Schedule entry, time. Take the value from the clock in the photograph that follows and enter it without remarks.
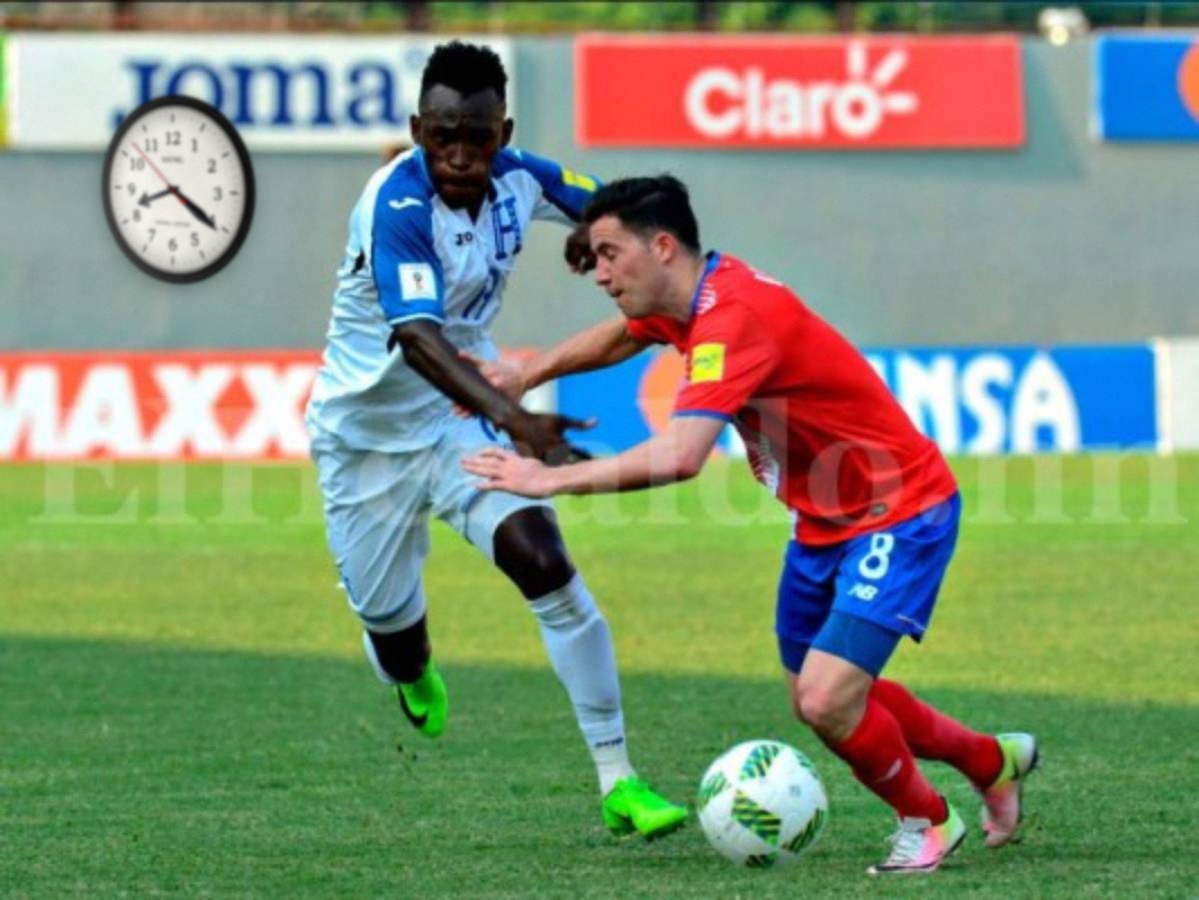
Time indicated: 8:20:52
